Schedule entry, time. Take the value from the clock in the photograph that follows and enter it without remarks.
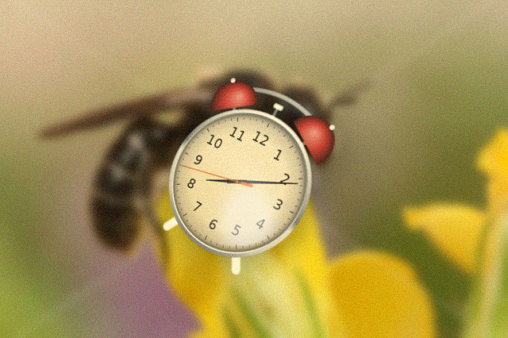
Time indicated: 8:10:43
